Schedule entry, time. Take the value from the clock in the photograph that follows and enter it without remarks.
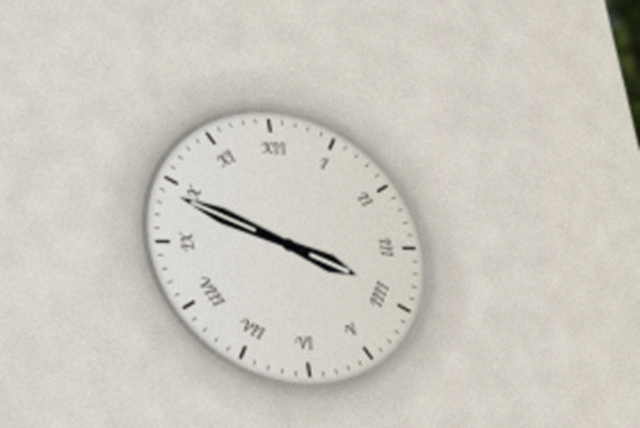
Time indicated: 3:49
